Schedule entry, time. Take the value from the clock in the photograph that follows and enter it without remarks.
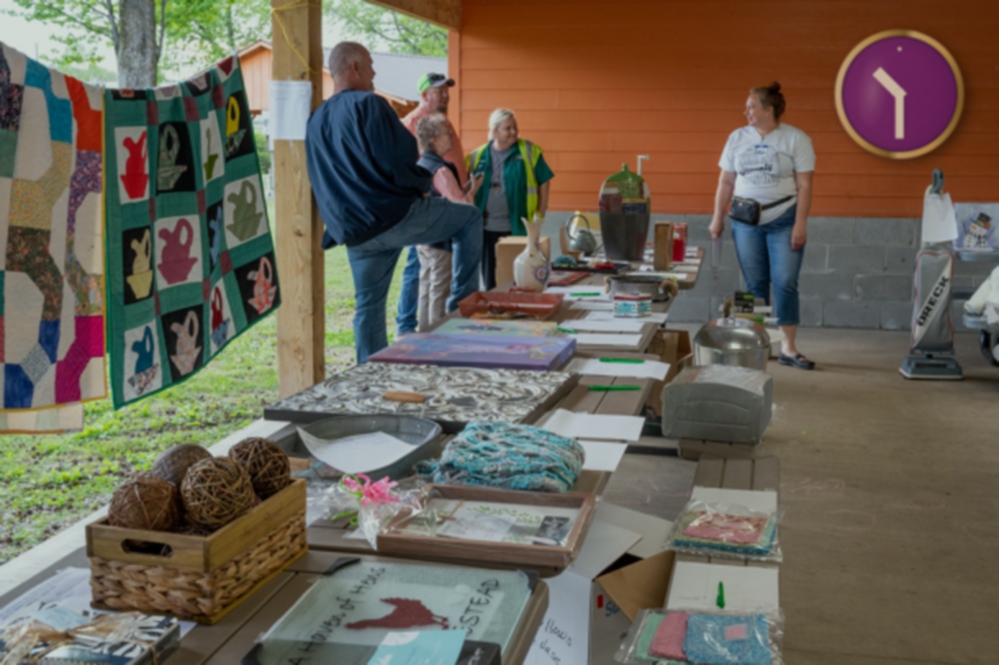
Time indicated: 10:30
